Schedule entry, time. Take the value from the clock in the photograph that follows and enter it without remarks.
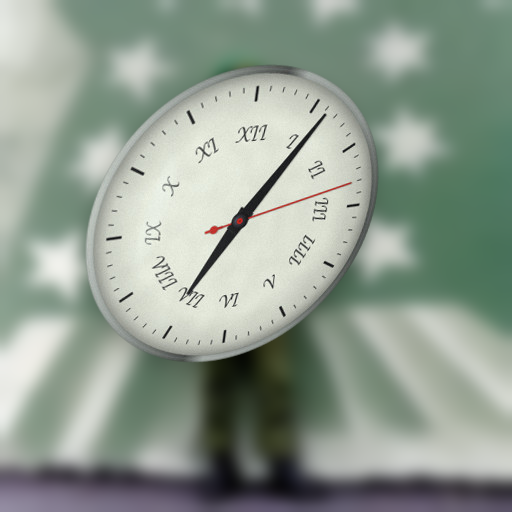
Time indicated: 7:06:13
